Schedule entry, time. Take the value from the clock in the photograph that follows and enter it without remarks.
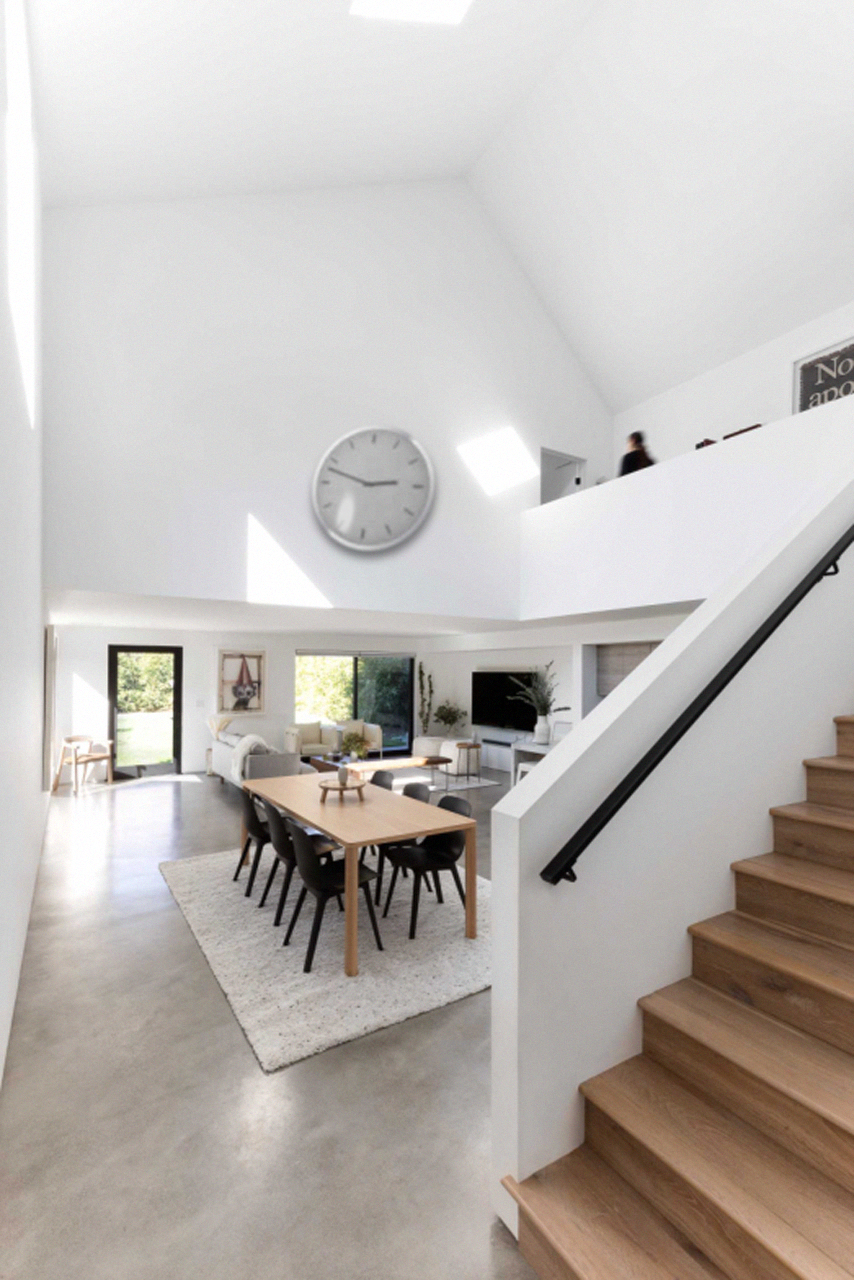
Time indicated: 2:48
